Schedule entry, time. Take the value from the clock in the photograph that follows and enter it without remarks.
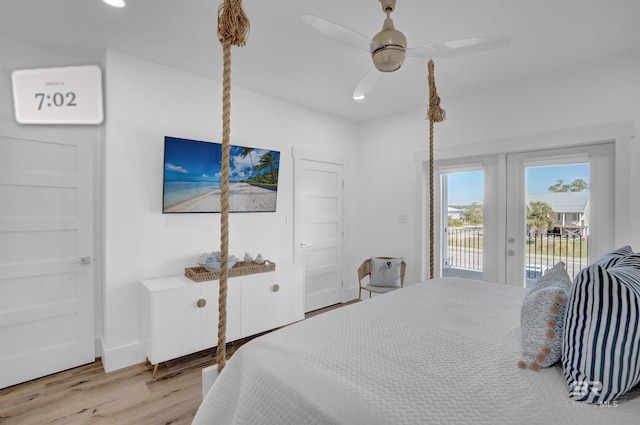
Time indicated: 7:02
